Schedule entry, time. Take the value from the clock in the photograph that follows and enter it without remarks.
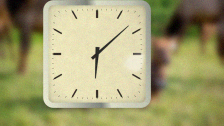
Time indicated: 6:08
